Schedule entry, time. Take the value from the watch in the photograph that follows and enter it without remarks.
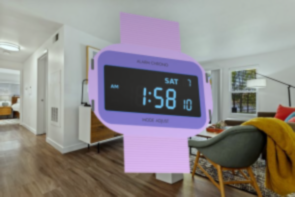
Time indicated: 1:58:10
